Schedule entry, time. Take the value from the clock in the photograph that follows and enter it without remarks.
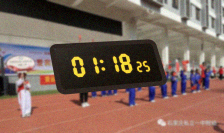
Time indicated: 1:18:25
